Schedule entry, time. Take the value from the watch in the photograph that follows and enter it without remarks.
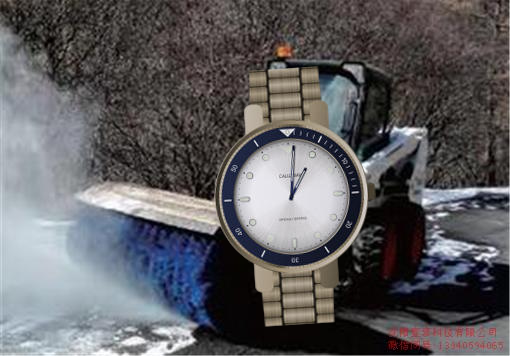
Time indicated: 1:01
